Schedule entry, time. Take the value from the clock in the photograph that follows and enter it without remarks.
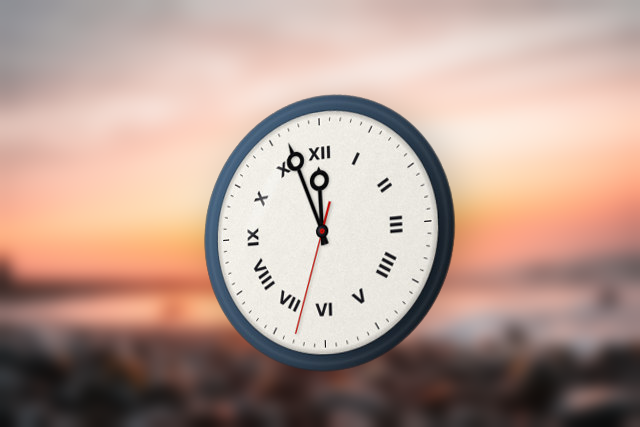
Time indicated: 11:56:33
